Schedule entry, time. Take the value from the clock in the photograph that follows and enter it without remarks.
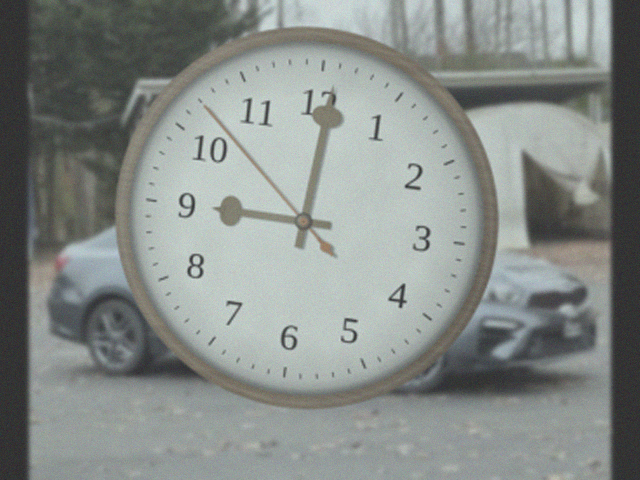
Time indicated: 9:00:52
